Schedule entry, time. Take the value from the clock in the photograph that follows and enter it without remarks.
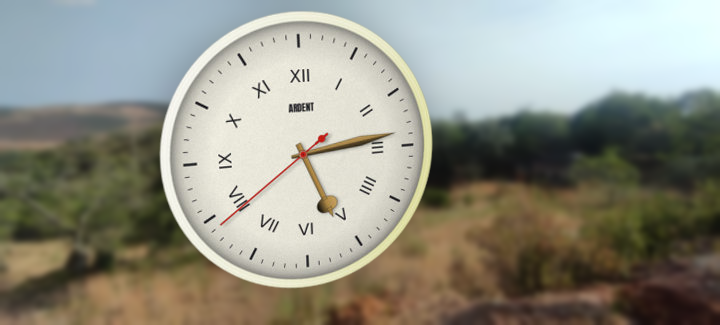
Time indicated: 5:13:39
